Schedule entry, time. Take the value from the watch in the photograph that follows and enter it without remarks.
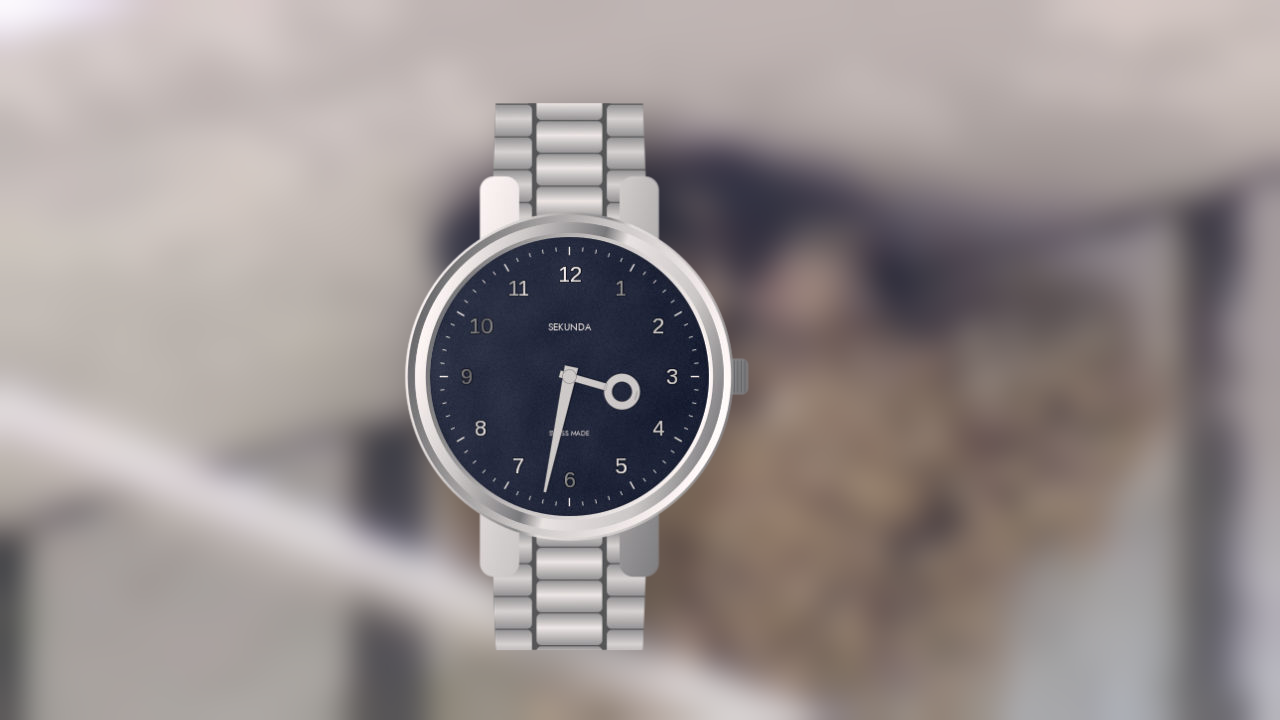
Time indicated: 3:32
